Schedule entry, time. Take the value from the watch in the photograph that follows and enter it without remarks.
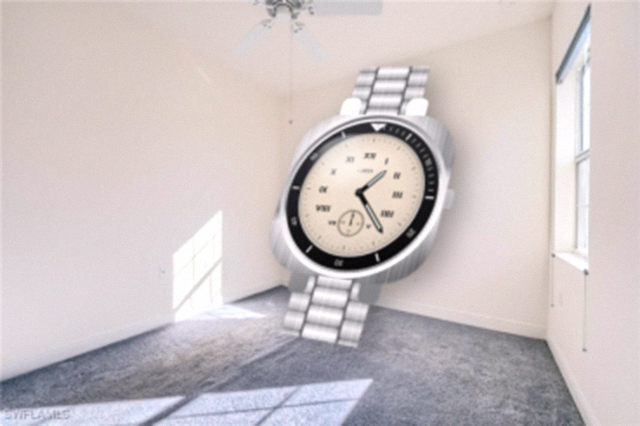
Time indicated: 1:23
